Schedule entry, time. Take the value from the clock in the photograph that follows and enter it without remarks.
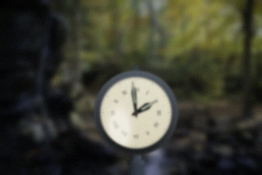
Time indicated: 1:59
